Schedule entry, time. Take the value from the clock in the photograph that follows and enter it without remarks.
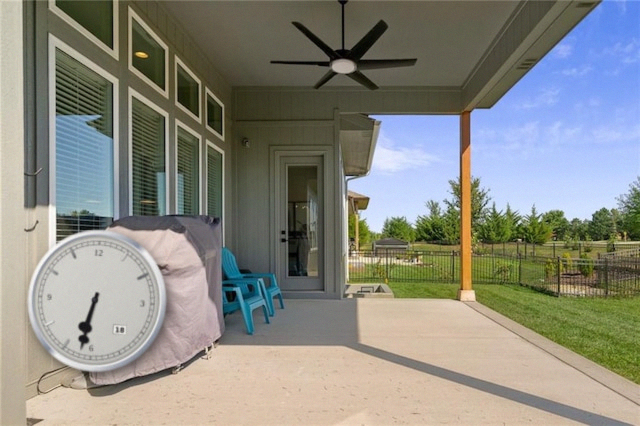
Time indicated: 6:32
